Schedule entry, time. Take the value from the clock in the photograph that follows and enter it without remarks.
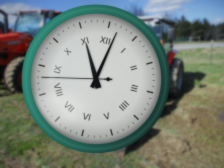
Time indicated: 11:01:43
